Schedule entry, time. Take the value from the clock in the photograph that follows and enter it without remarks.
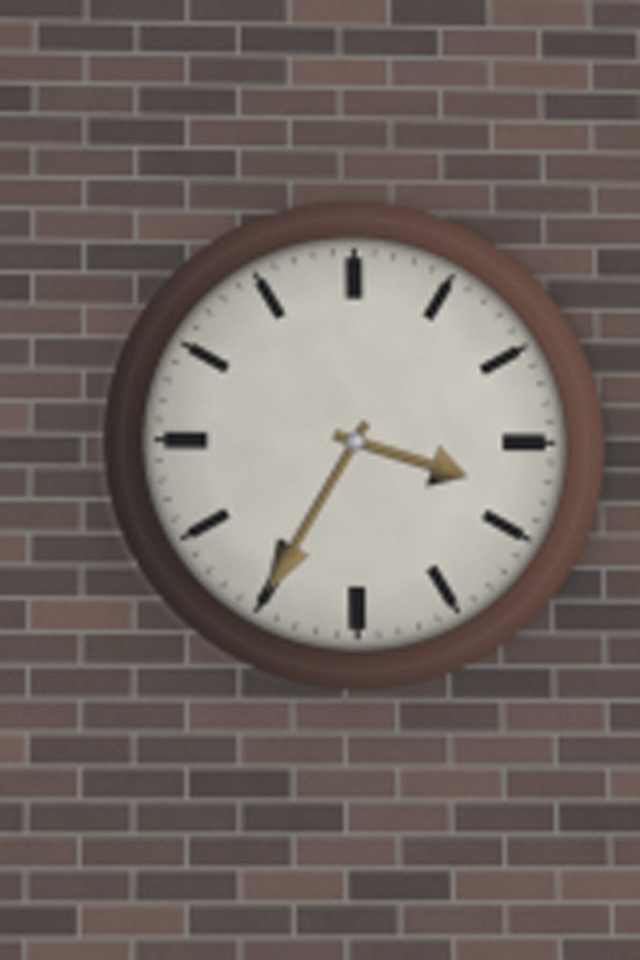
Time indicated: 3:35
